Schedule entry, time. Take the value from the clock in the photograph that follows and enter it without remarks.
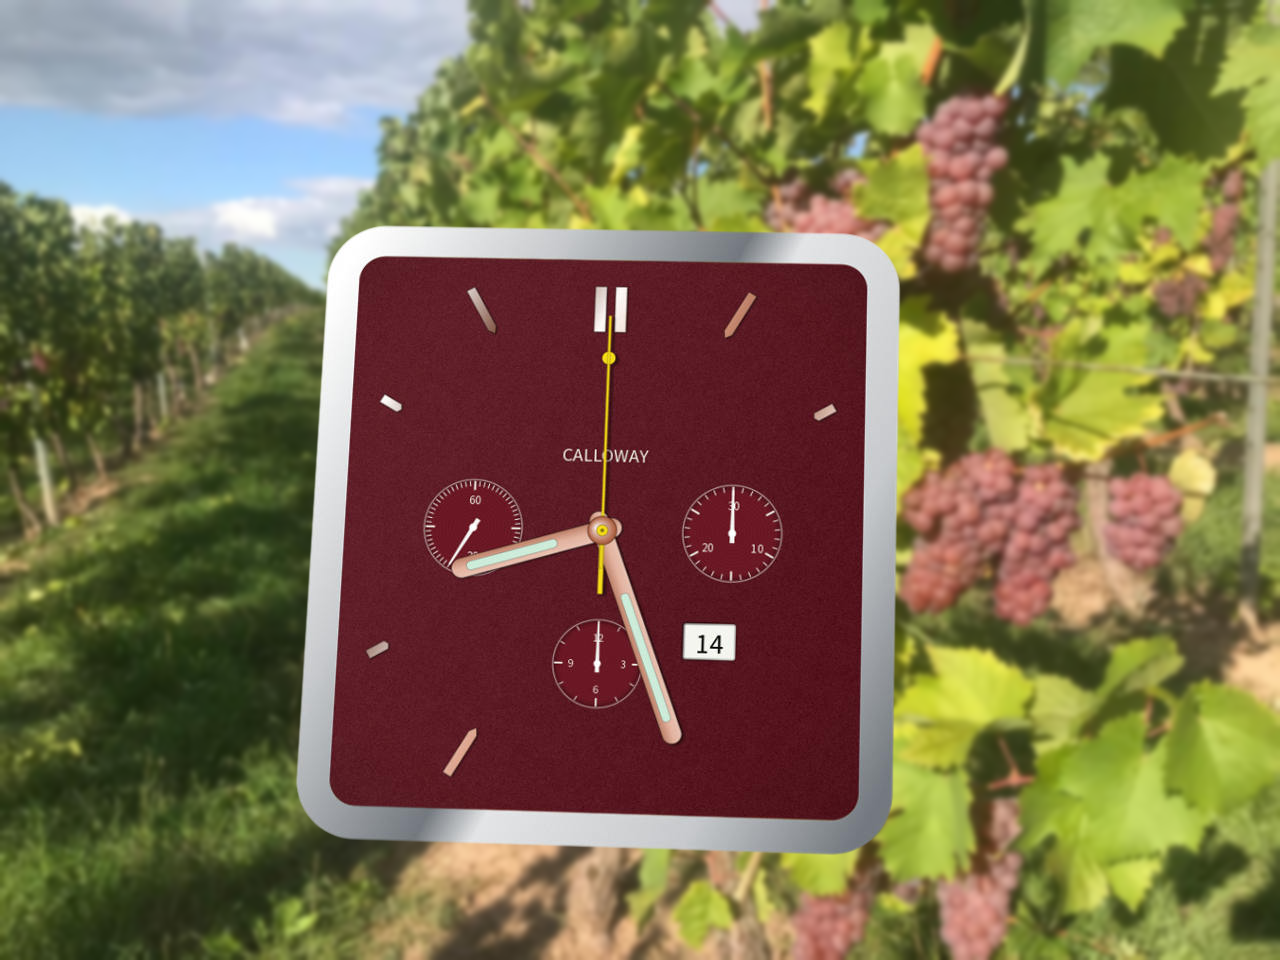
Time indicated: 8:26:35
